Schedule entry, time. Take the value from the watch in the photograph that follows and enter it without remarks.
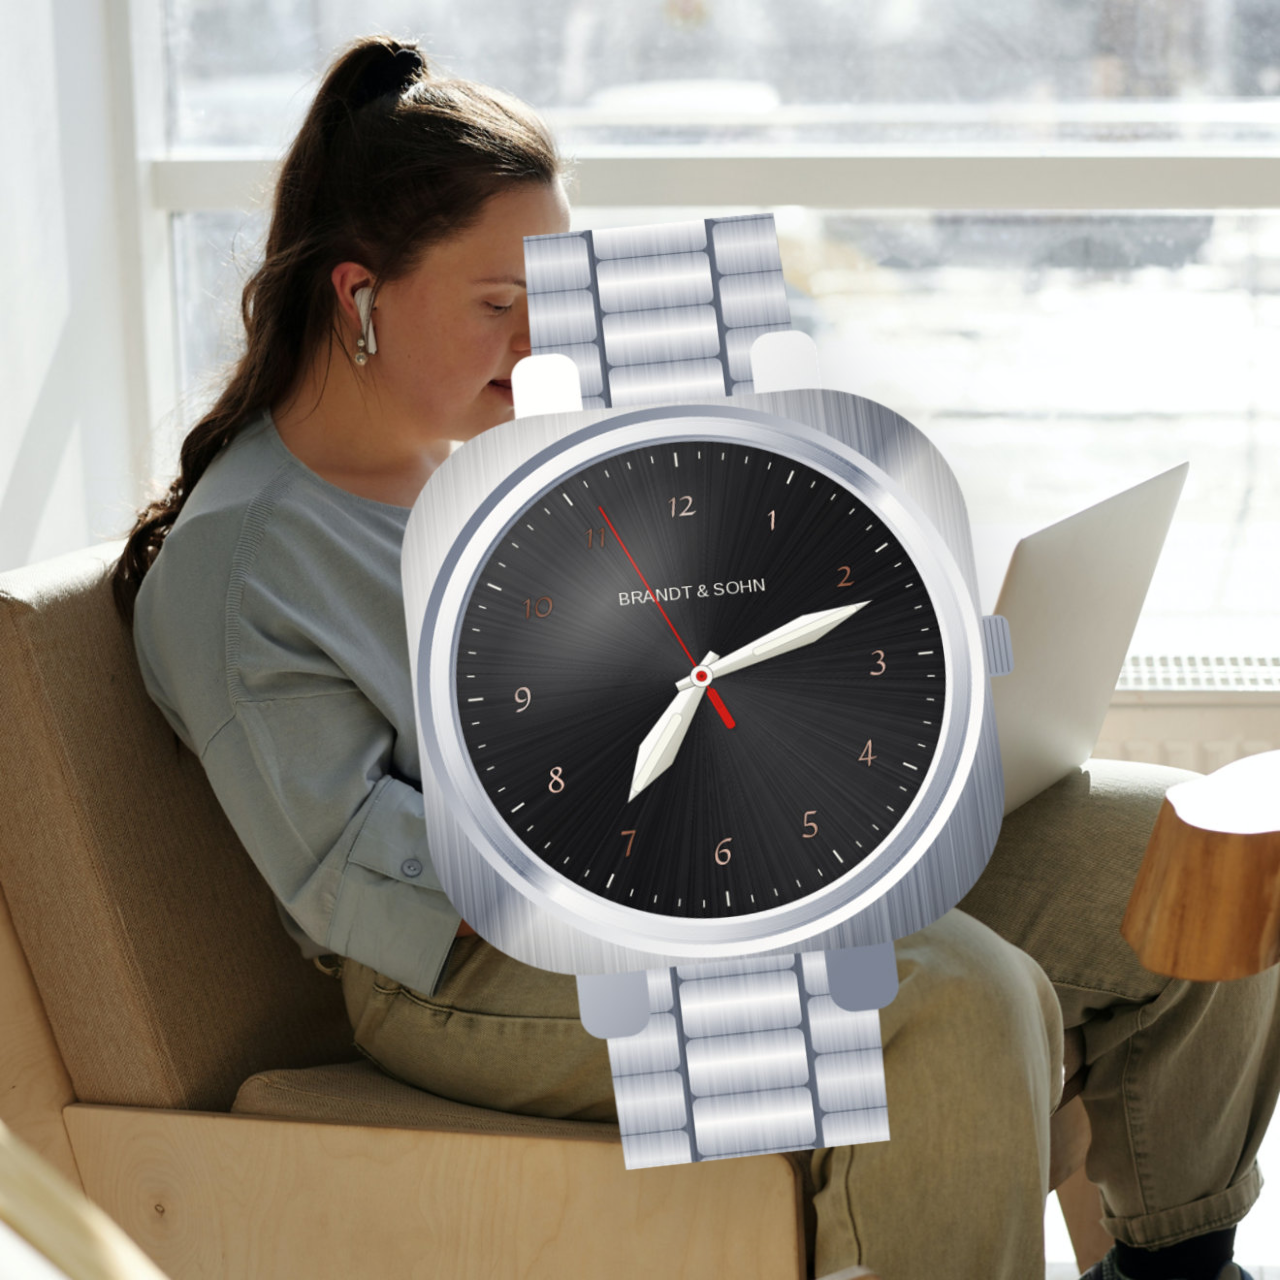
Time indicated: 7:11:56
